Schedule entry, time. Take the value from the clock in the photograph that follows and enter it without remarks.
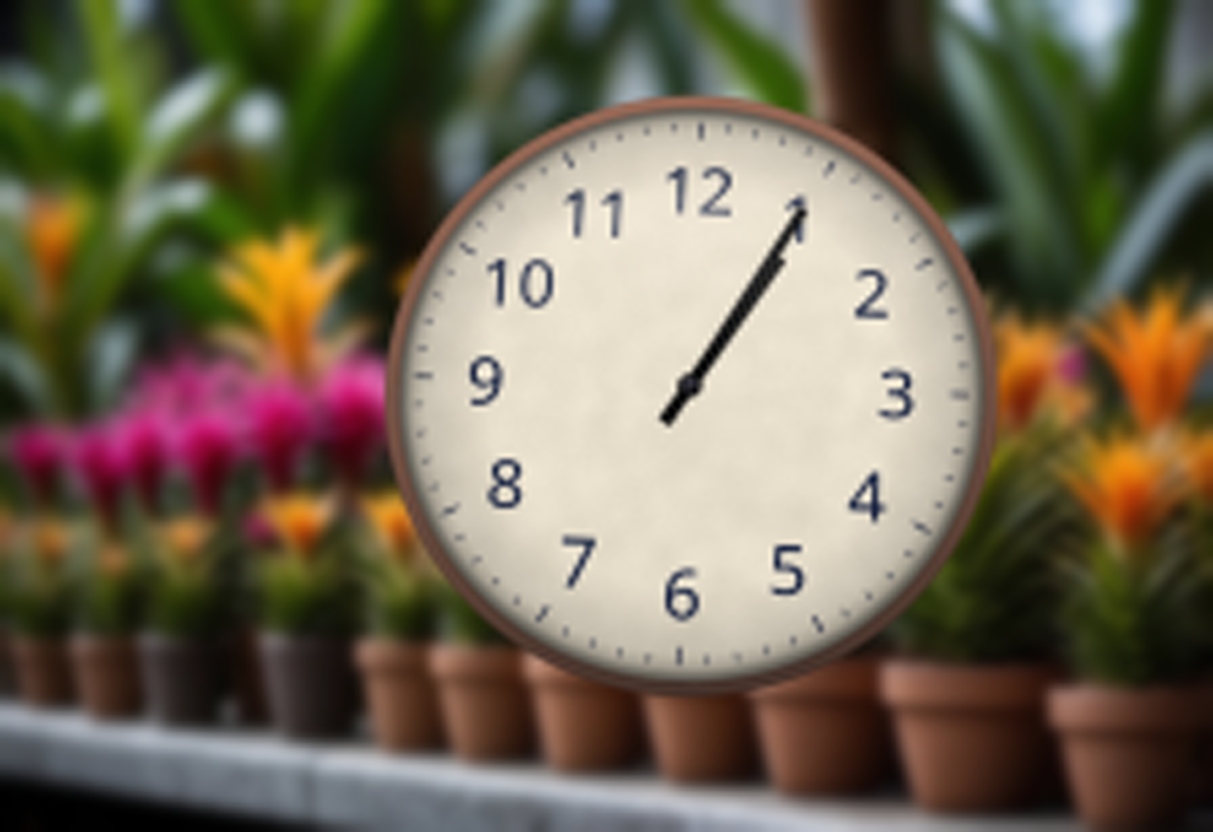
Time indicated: 1:05
